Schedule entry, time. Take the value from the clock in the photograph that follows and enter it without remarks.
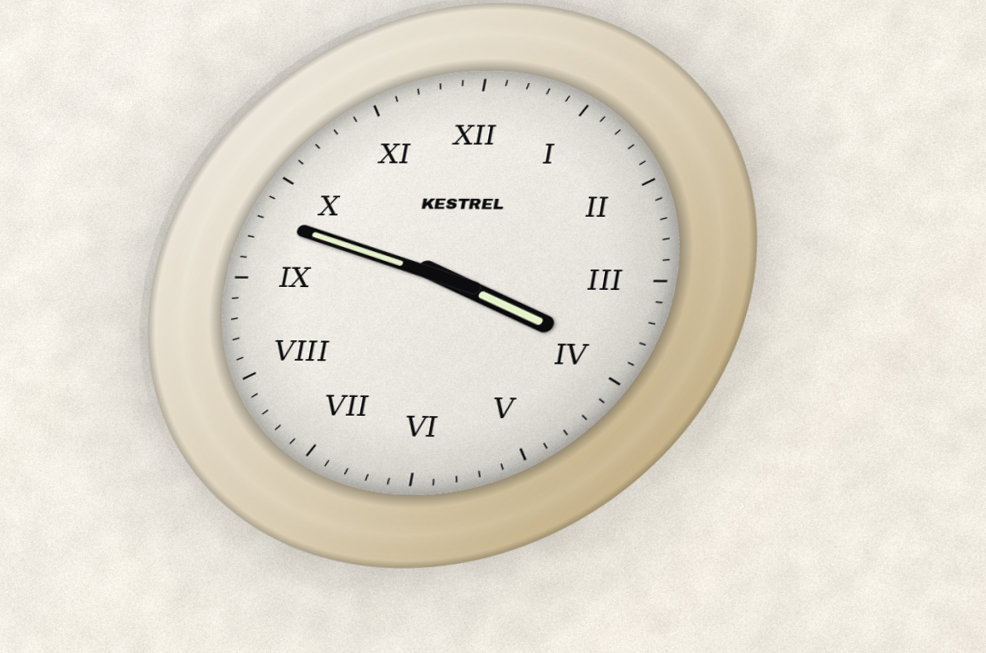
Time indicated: 3:48
